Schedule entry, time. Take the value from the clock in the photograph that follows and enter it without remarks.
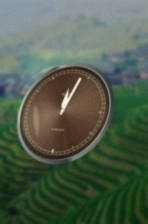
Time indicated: 12:03
